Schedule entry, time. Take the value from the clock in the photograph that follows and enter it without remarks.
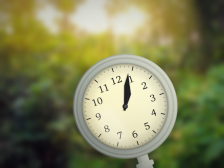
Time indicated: 1:04
